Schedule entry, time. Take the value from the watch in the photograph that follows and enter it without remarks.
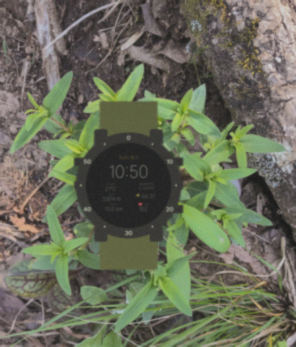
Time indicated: 10:50
